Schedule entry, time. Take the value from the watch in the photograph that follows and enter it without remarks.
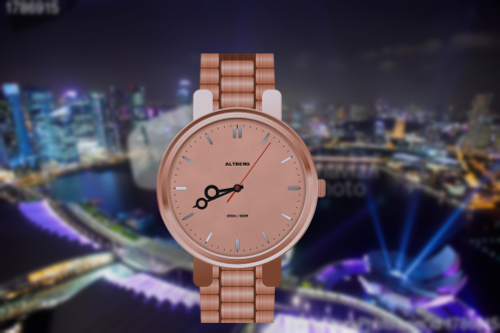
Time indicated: 8:41:06
